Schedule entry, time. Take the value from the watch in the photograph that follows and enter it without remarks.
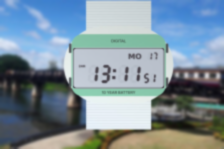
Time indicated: 13:11:51
